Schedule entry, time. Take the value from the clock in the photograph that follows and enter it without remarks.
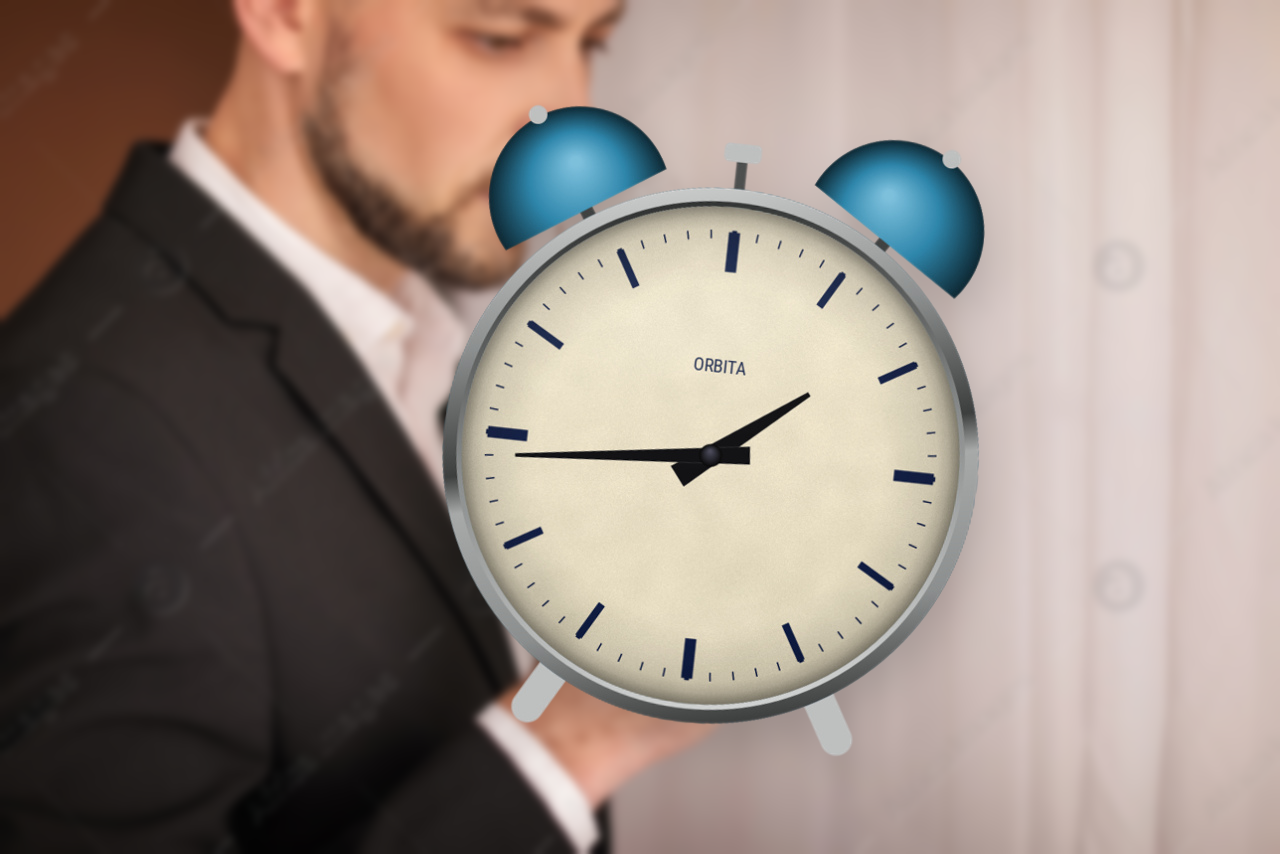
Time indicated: 1:44
